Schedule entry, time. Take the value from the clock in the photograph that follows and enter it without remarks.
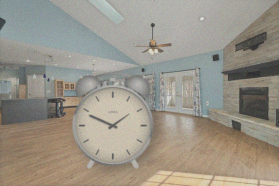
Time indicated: 1:49
